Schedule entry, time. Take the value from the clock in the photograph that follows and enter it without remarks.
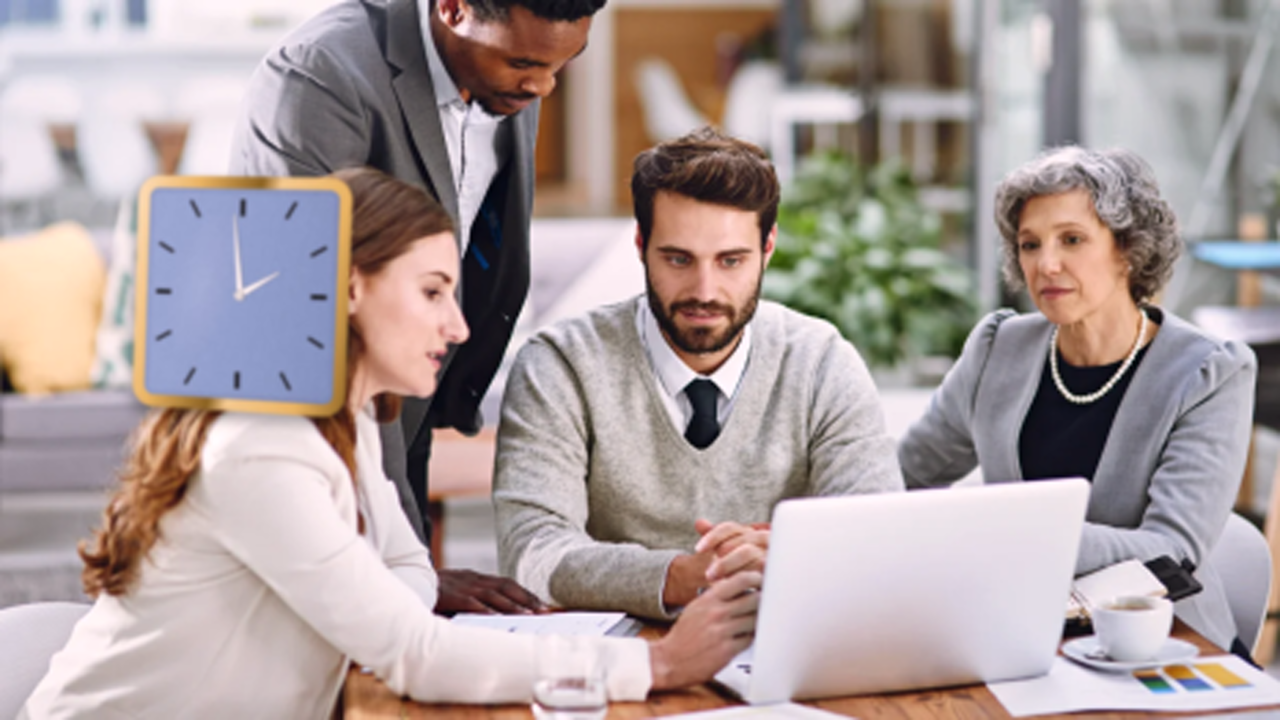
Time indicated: 1:59
